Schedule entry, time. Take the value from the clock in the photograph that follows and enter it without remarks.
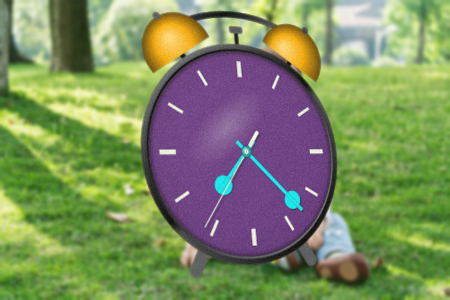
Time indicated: 7:22:36
